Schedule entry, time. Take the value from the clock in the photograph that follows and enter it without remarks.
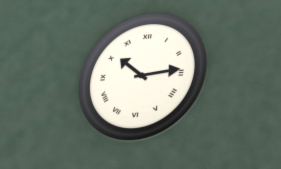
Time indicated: 10:14
